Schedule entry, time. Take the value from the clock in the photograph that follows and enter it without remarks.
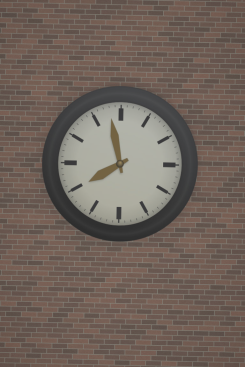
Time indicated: 7:58
